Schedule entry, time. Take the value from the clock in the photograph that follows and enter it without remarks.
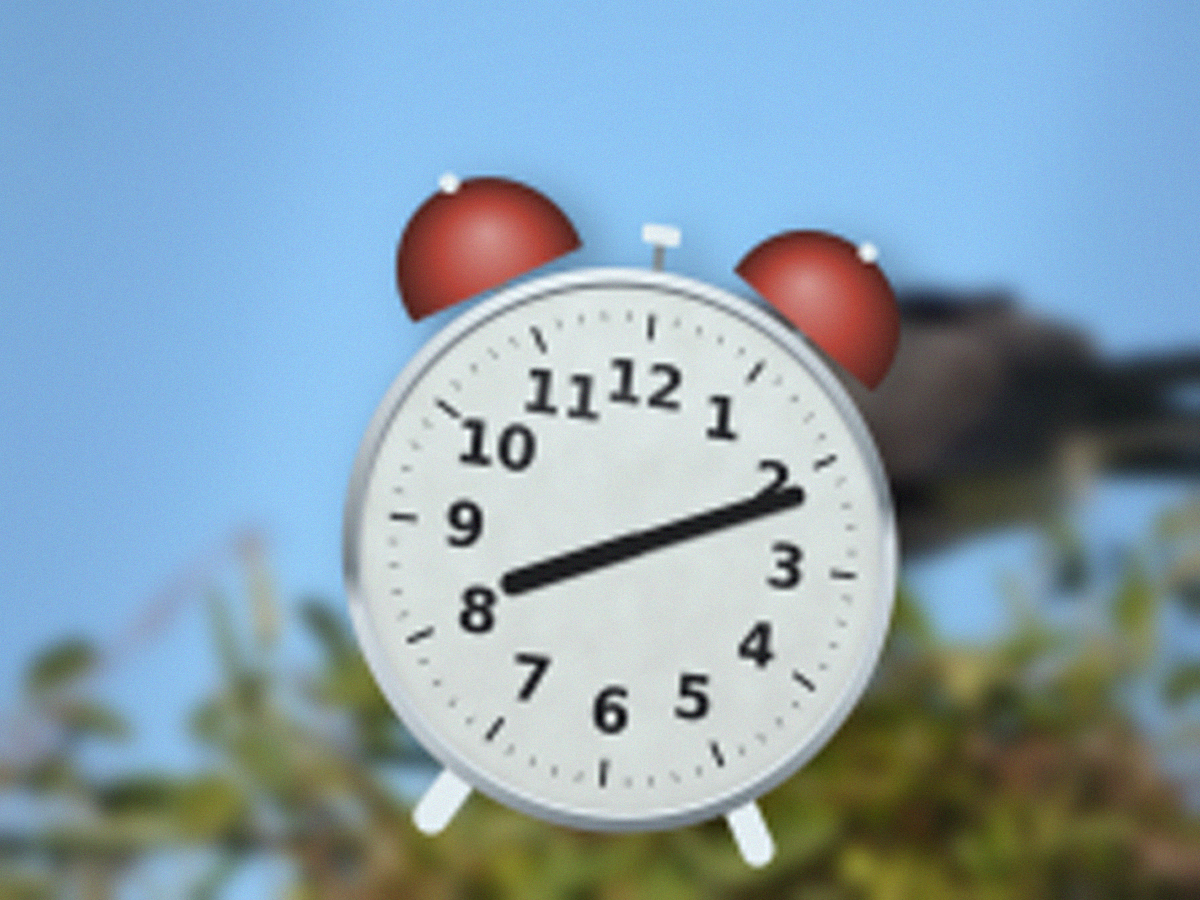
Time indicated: 8:11
